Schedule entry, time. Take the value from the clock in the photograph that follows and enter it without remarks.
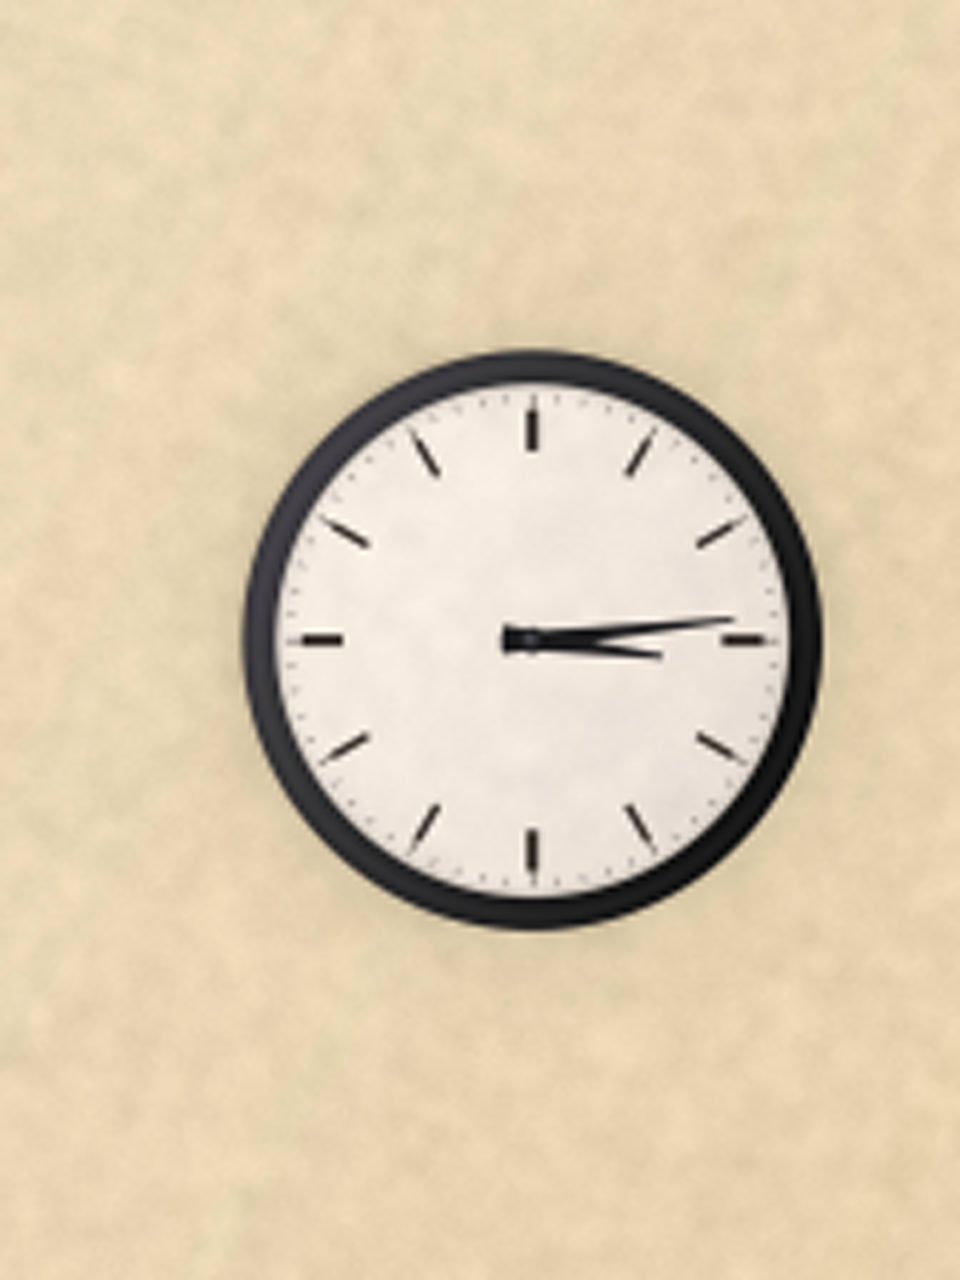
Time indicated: 3:14
